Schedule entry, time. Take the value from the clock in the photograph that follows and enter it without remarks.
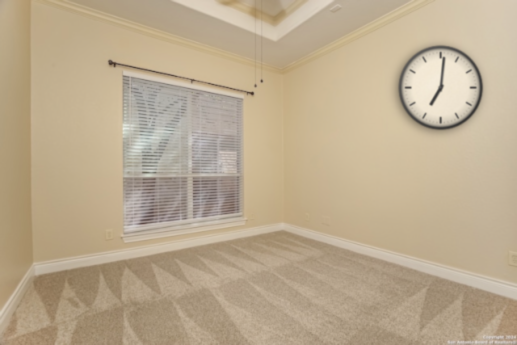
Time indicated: 7:01
